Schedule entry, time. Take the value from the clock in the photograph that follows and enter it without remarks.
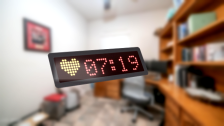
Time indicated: 7:19
